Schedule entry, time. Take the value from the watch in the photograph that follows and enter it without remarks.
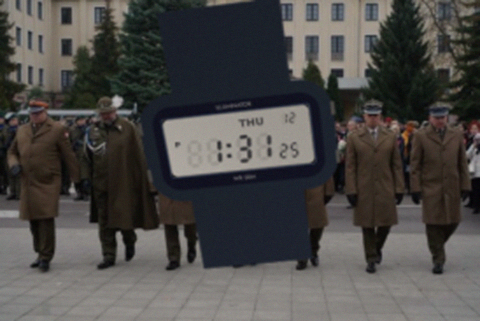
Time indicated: 1:31:25
